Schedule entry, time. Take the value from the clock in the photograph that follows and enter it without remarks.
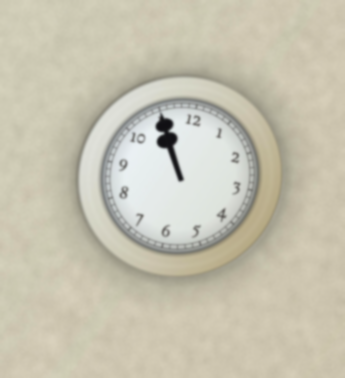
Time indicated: 10:55
